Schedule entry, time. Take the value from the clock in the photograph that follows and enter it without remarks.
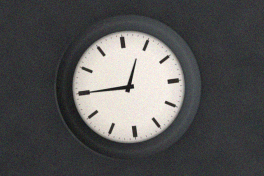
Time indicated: 12:45
